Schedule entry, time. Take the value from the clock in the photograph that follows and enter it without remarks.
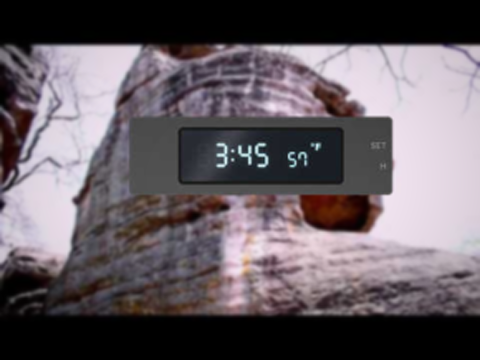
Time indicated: 3:45
